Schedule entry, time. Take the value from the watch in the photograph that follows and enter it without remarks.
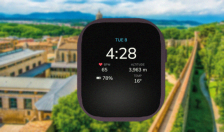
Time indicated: 4:28
